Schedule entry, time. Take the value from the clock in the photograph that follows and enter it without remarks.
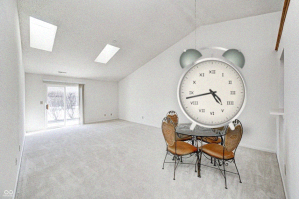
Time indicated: 4:43
